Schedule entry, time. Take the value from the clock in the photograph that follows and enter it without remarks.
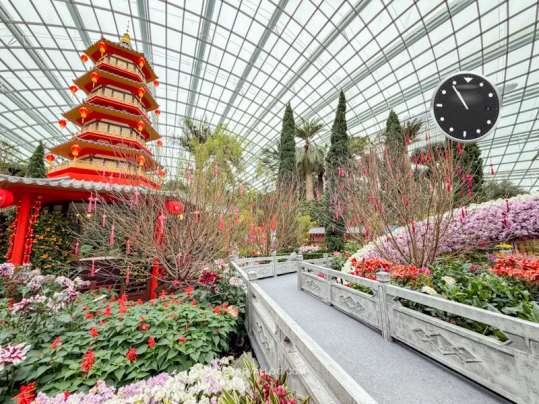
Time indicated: 10:54
